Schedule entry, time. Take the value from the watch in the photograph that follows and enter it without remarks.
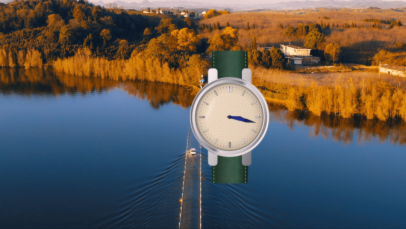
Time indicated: 3:17
